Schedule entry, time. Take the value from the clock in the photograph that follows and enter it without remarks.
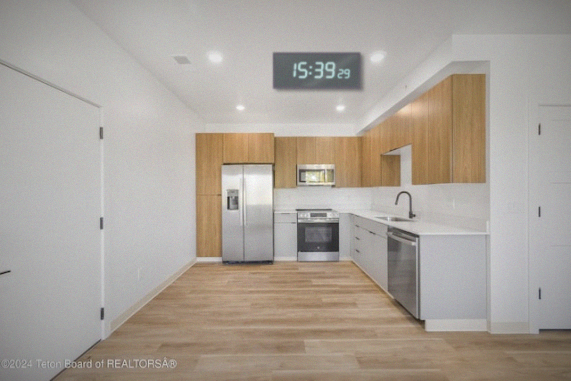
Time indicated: 15:39:29
